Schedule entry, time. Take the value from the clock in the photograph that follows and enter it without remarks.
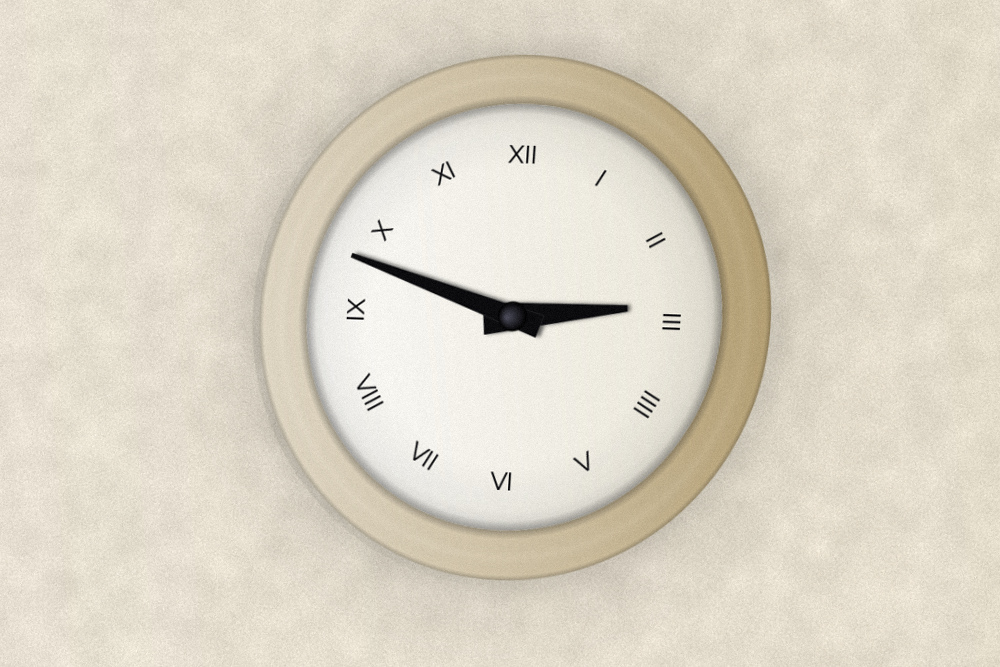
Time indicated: 2:48
